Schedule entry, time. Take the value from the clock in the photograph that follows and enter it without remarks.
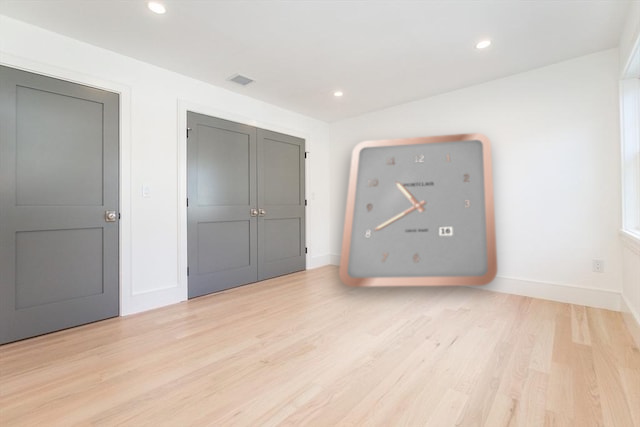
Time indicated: 10:40
